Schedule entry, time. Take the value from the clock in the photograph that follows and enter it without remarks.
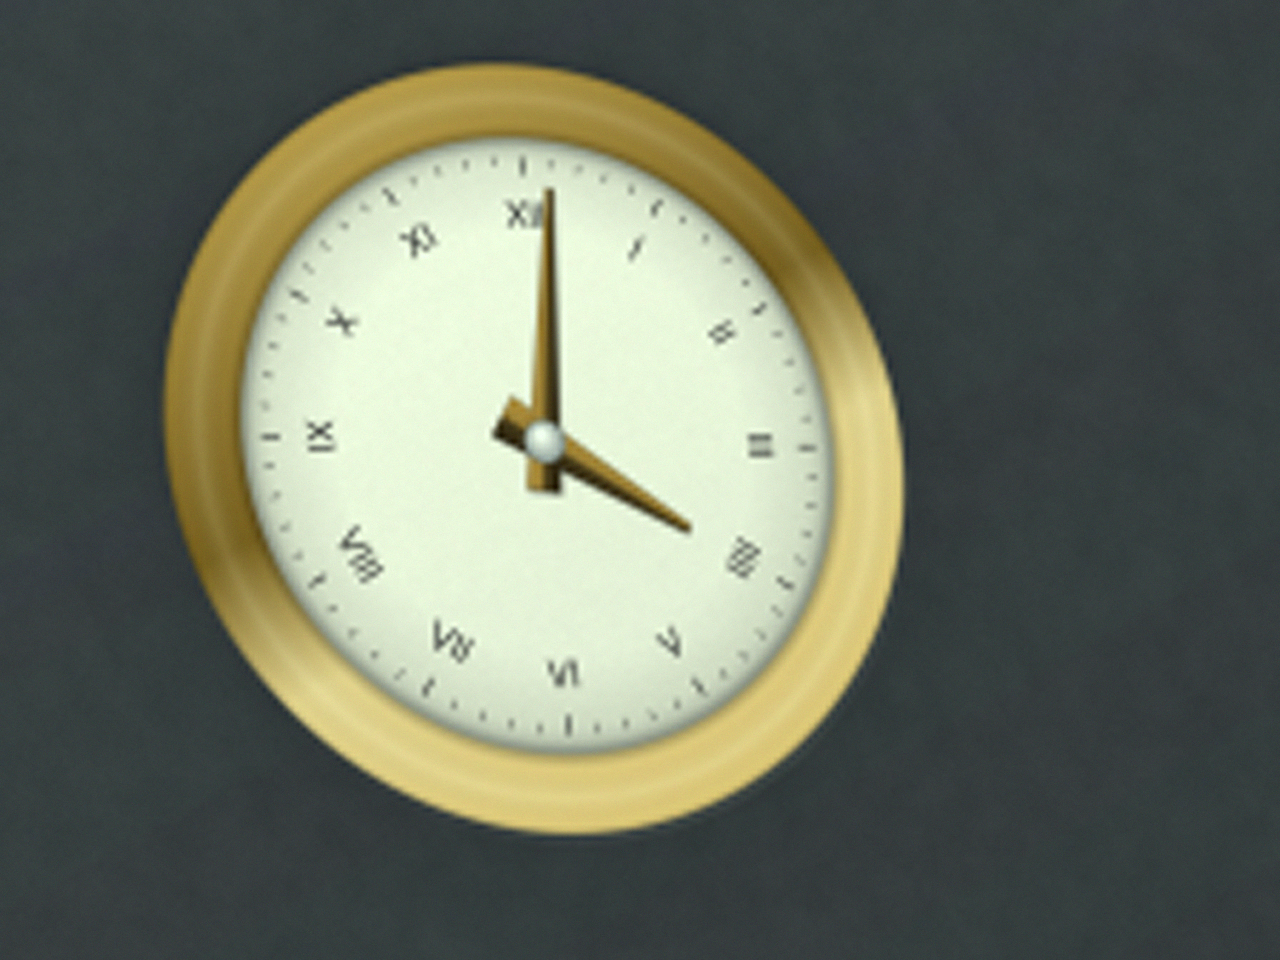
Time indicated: 4:01
